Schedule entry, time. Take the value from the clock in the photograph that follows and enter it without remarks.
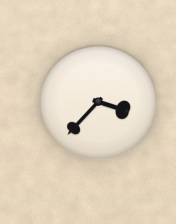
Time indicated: 3:37
